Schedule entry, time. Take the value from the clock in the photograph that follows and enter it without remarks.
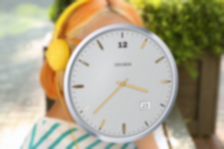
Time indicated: 3:38
